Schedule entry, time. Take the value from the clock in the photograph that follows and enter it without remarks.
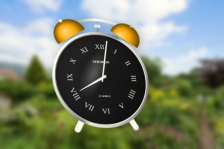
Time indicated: 8:02
